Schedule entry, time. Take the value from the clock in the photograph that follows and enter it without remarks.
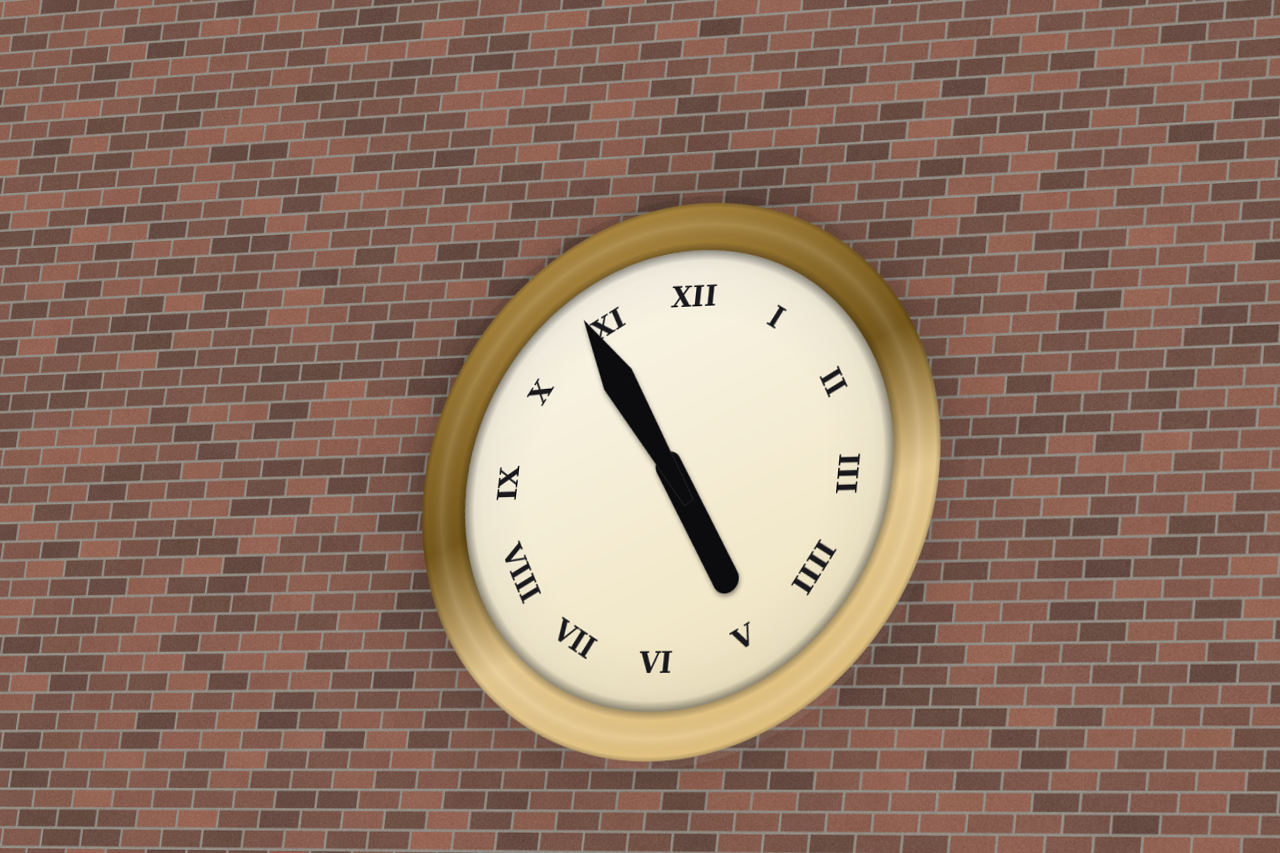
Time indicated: 4:54
